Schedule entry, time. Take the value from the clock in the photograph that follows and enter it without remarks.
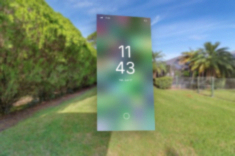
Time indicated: 11:43
